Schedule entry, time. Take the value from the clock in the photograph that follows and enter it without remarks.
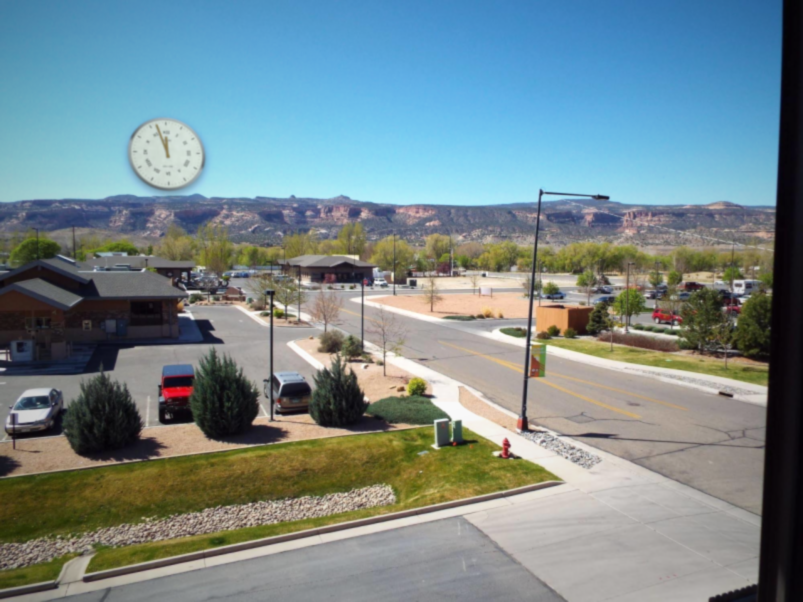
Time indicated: 11:57
